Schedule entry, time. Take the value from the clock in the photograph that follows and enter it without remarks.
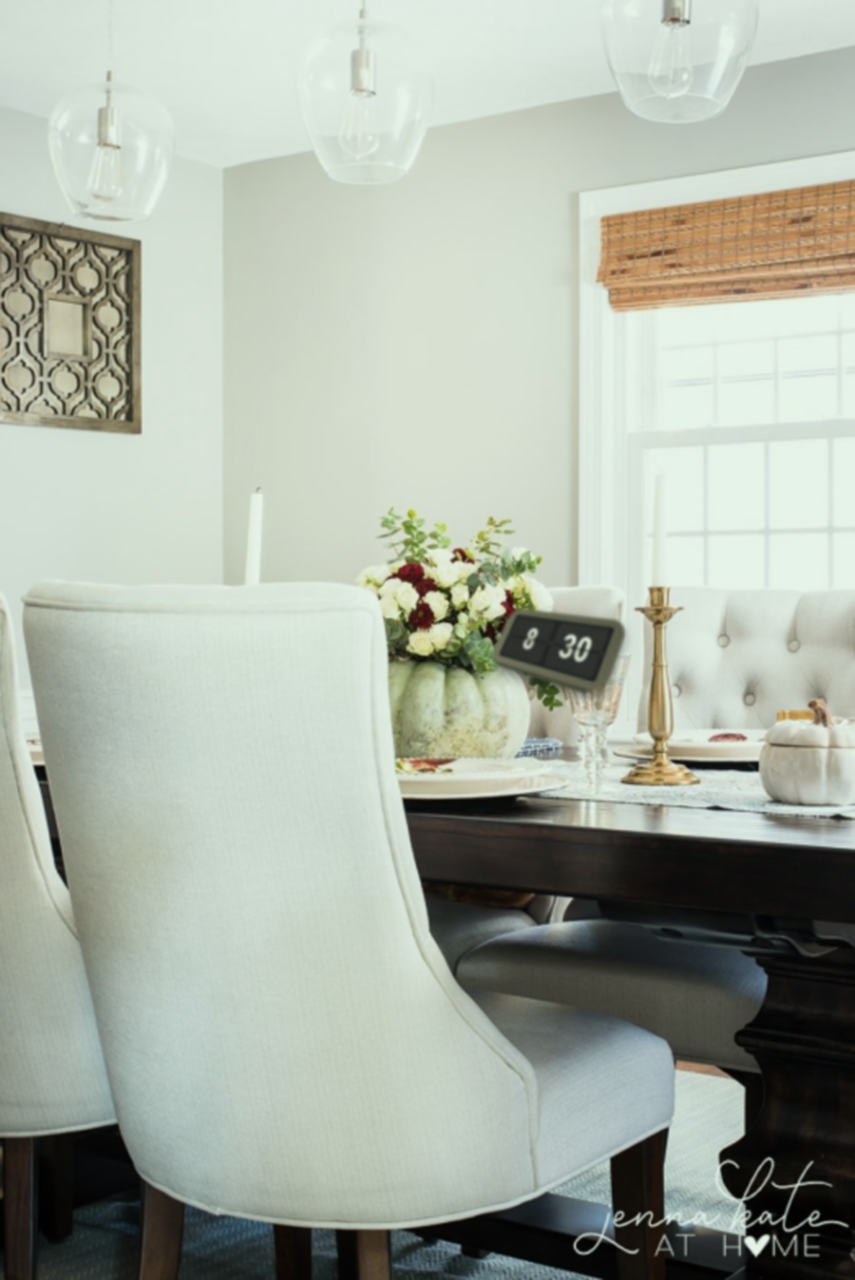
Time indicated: 8:30
